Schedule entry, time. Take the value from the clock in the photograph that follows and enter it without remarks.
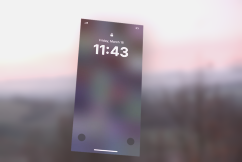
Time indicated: 11:43
